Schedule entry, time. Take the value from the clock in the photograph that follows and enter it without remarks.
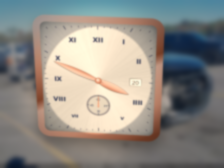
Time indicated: 3:49
